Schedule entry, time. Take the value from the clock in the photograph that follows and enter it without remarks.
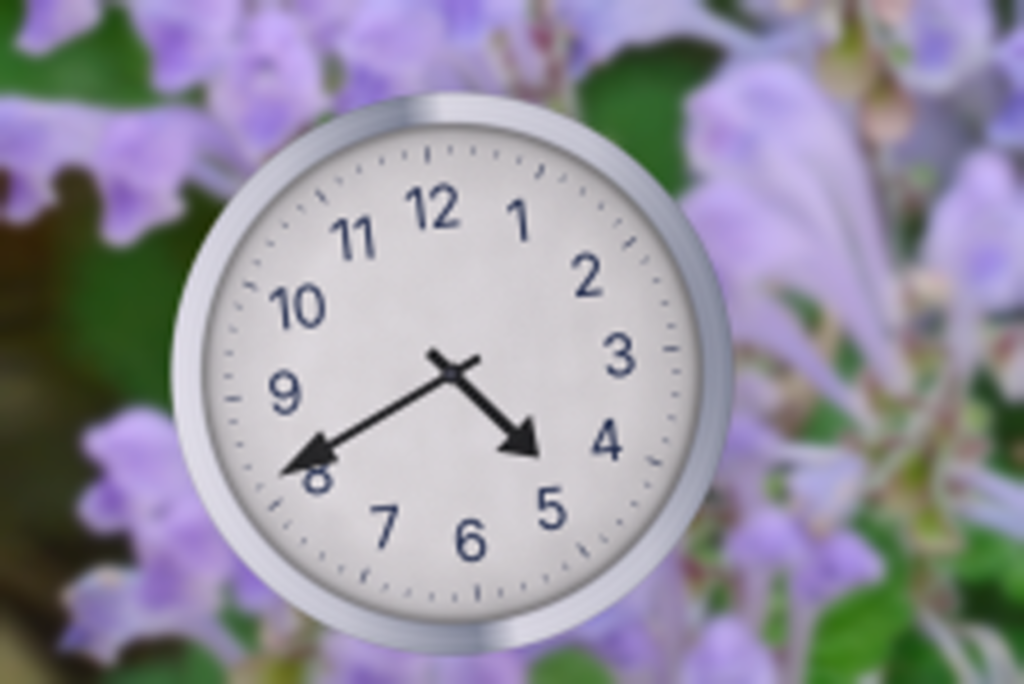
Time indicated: 4:41
